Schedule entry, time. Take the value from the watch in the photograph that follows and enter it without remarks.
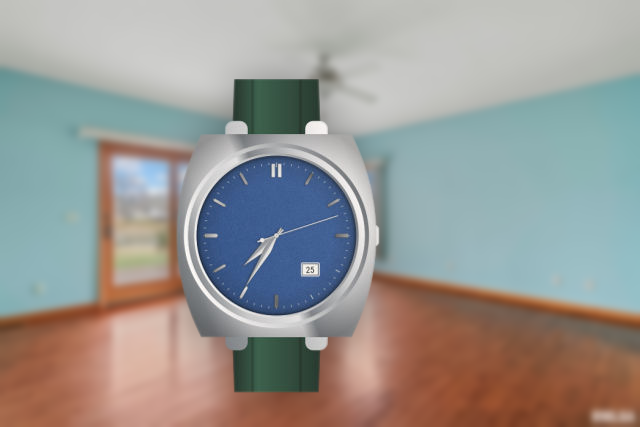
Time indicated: 7:35:12
